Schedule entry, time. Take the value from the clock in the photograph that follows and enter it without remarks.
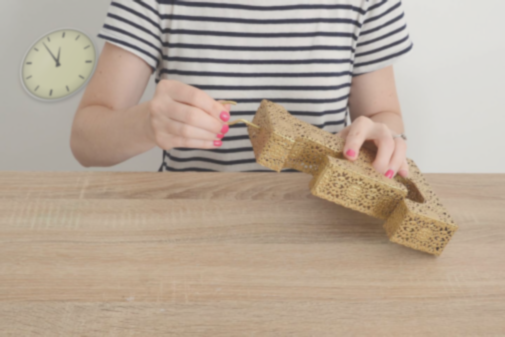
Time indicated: 11:53
